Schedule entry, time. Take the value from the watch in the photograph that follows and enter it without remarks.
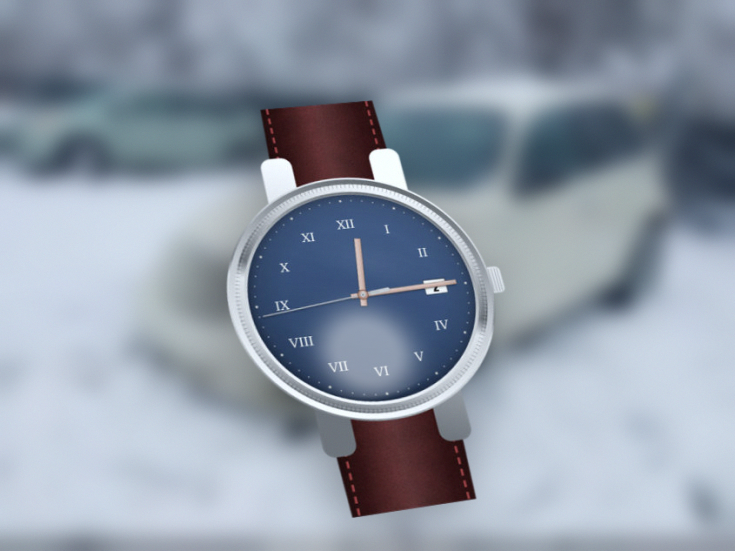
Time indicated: 12:14:44
